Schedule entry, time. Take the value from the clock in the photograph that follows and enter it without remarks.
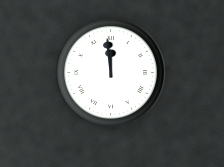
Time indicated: 11:59
